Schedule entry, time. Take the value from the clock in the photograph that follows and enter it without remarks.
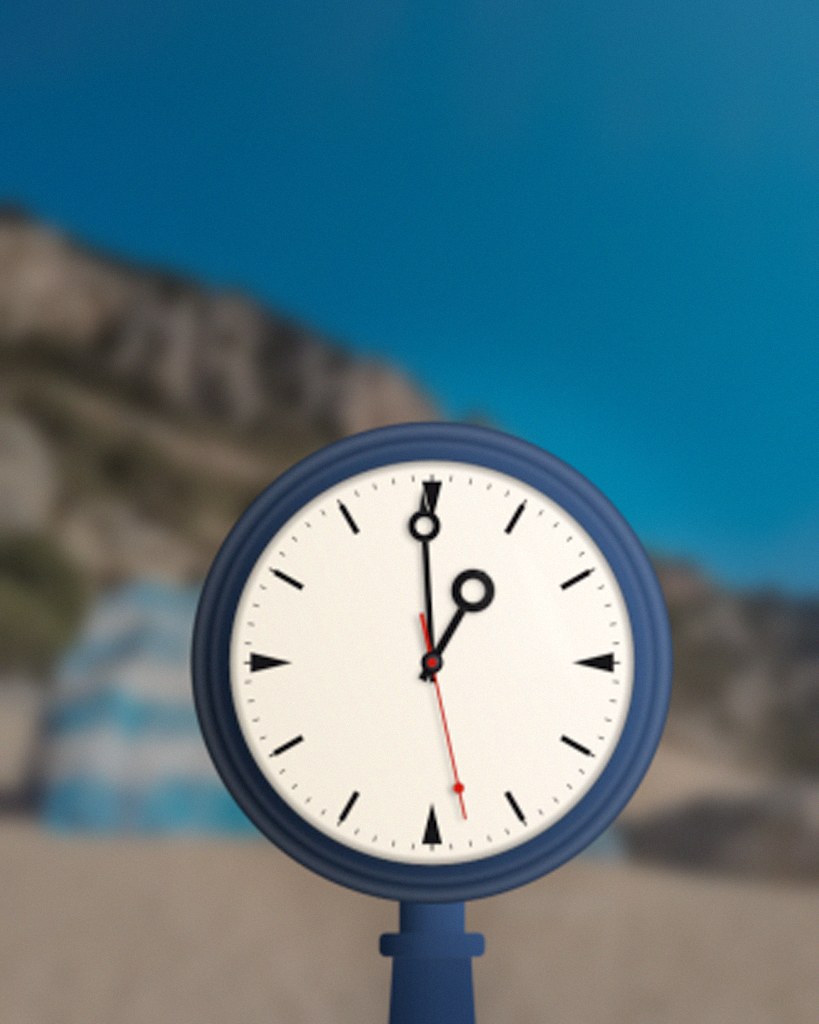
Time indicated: 12:59:28
